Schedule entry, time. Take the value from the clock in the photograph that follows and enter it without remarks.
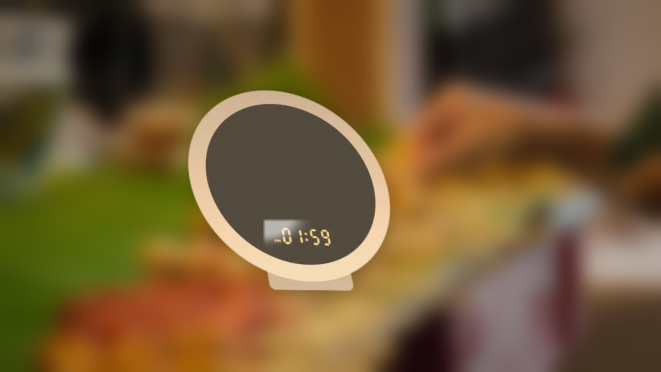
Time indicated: 1:59
